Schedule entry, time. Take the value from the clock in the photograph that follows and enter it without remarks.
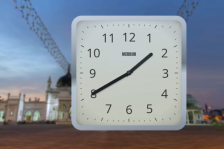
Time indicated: 1:40
